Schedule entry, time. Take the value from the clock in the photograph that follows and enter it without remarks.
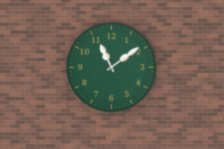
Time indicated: 11:09
